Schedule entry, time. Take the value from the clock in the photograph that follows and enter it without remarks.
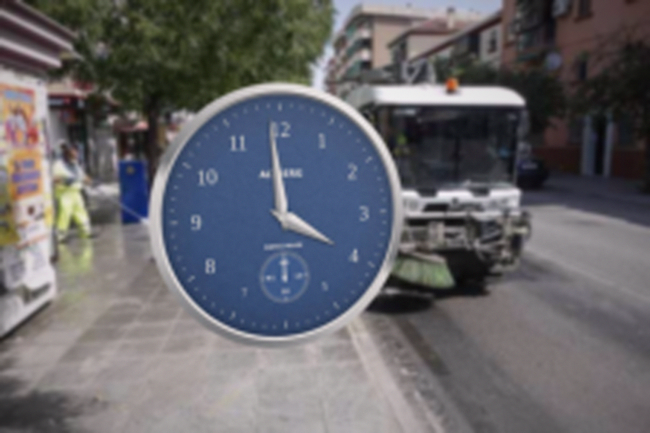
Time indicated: 3:59
